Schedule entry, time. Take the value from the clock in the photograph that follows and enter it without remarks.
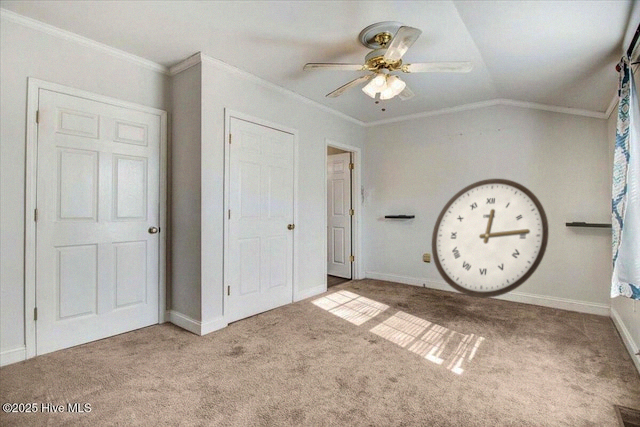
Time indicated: 12:14
